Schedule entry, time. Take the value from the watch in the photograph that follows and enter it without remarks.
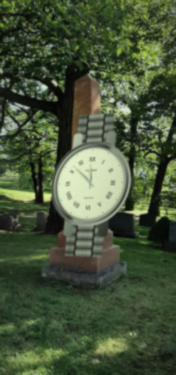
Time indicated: 11:52
